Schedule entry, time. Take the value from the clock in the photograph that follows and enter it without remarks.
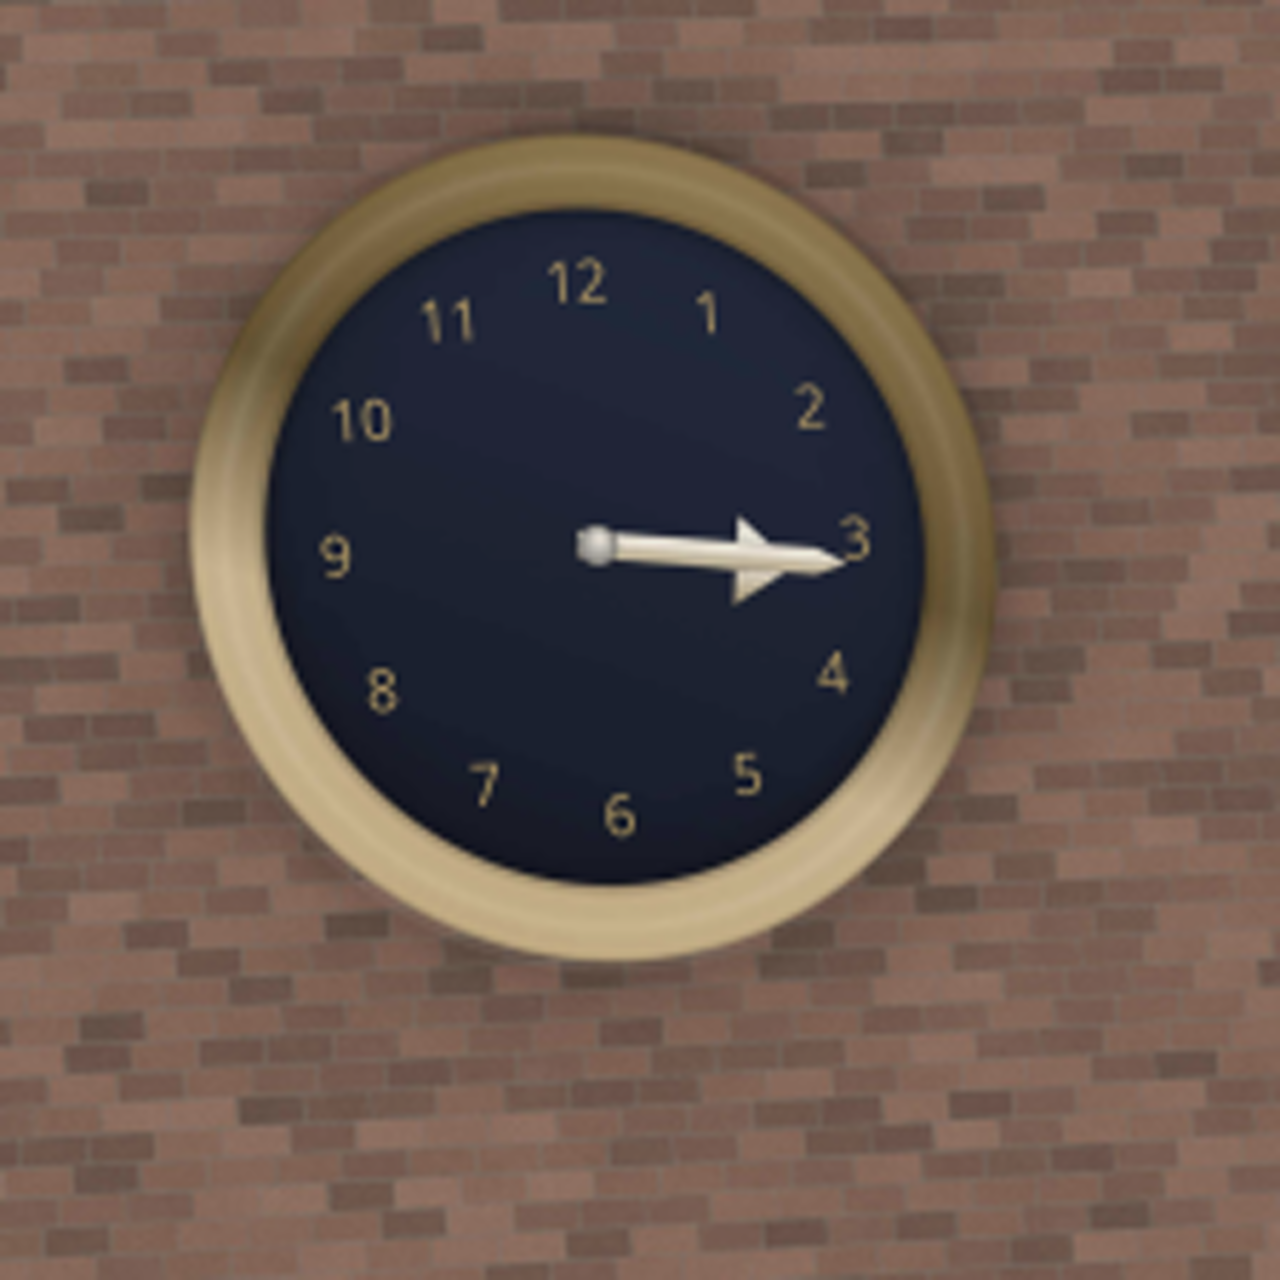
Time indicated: 3:16
